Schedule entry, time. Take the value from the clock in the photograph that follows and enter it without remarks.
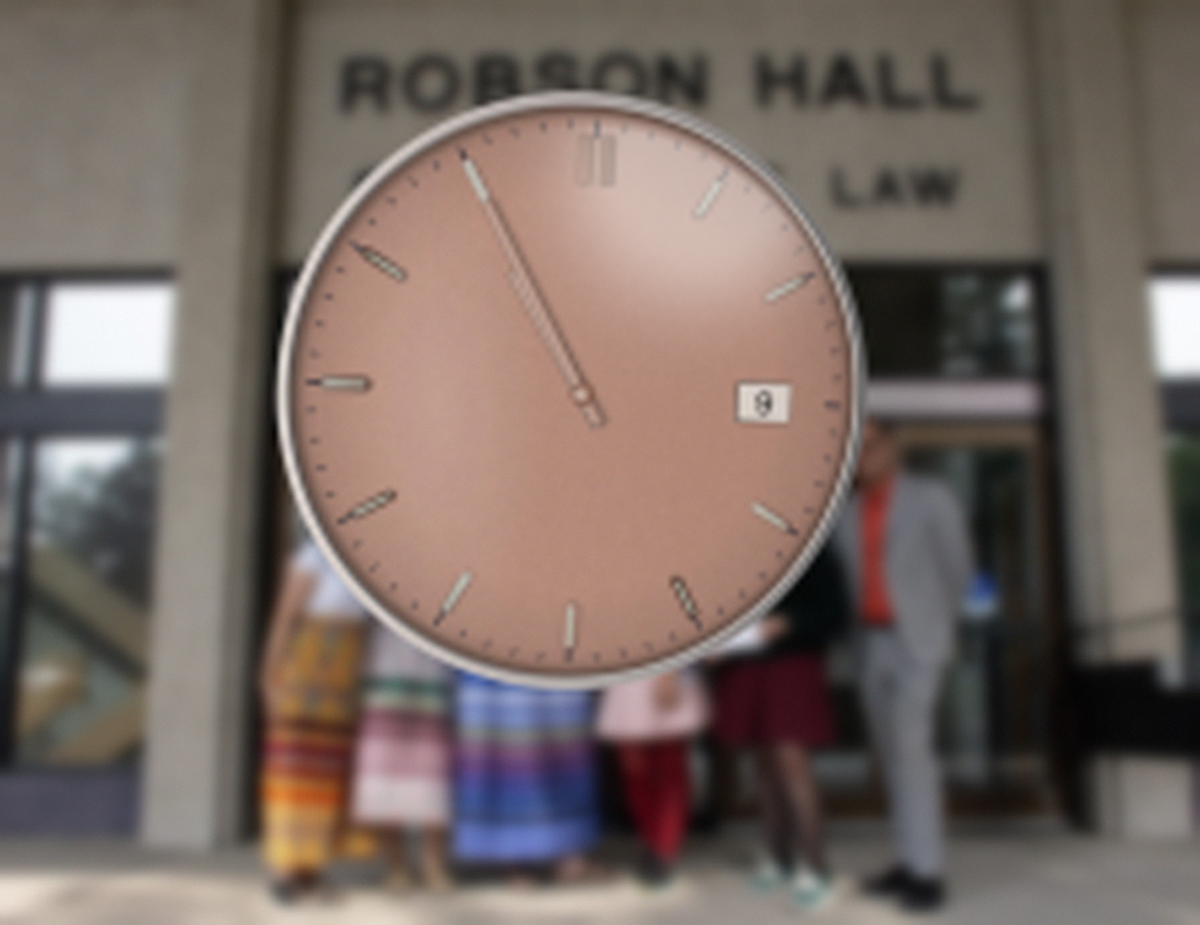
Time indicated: 10:55
